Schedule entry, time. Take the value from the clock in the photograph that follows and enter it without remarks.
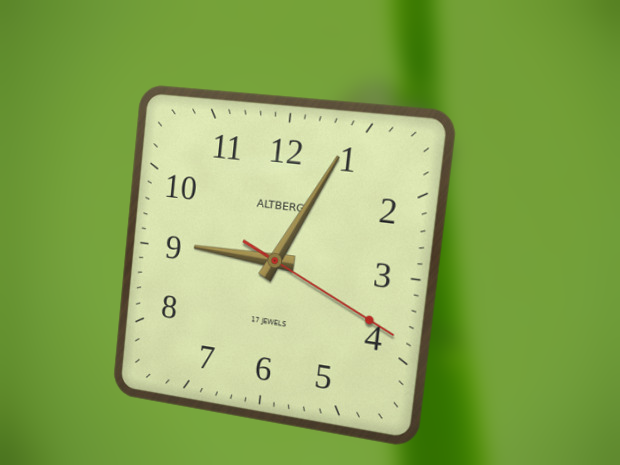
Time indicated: 9:04:19
